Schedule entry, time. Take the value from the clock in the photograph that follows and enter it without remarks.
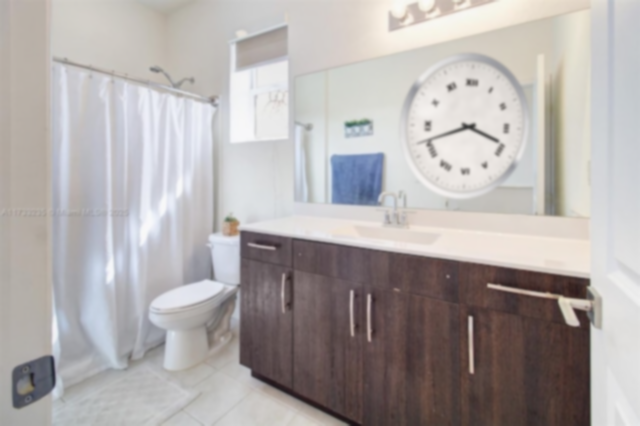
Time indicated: 3:42
